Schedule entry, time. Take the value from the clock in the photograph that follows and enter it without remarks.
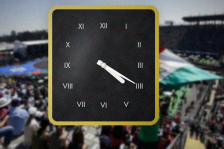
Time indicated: 4:20
